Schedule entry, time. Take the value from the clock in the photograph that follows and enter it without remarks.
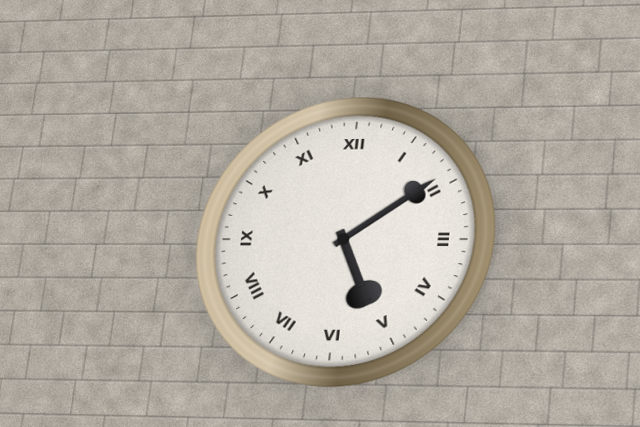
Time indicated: 5:09
